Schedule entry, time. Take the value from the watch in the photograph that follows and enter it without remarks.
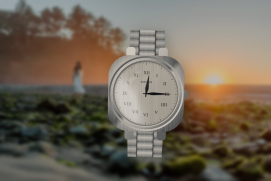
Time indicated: 12:15
